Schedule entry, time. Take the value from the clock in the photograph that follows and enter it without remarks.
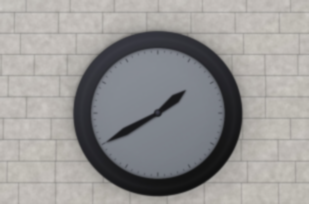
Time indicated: 1:40
